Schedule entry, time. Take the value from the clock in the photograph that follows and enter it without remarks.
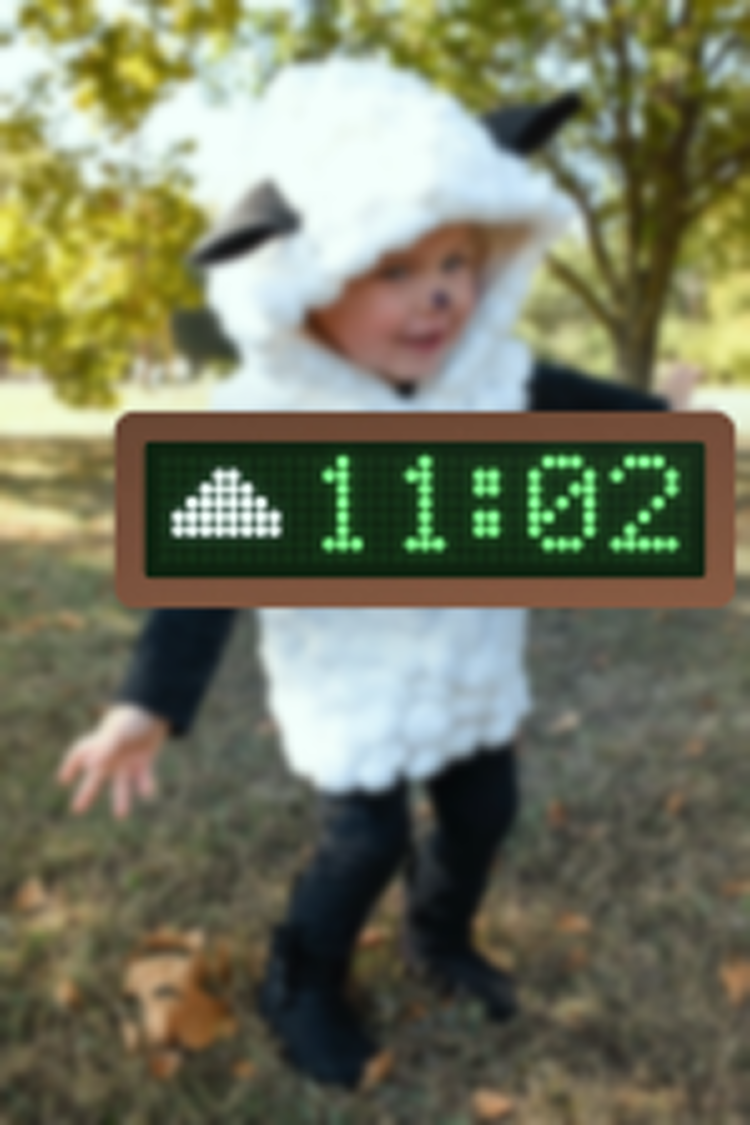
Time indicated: 11:02
